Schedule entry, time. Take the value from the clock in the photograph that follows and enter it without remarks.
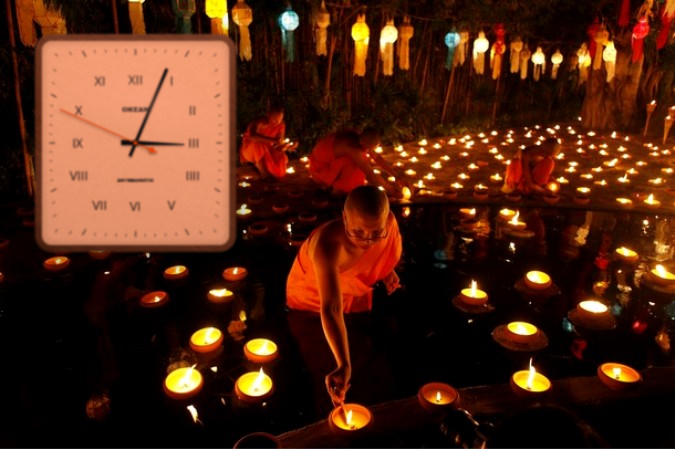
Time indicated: 3:03:49
